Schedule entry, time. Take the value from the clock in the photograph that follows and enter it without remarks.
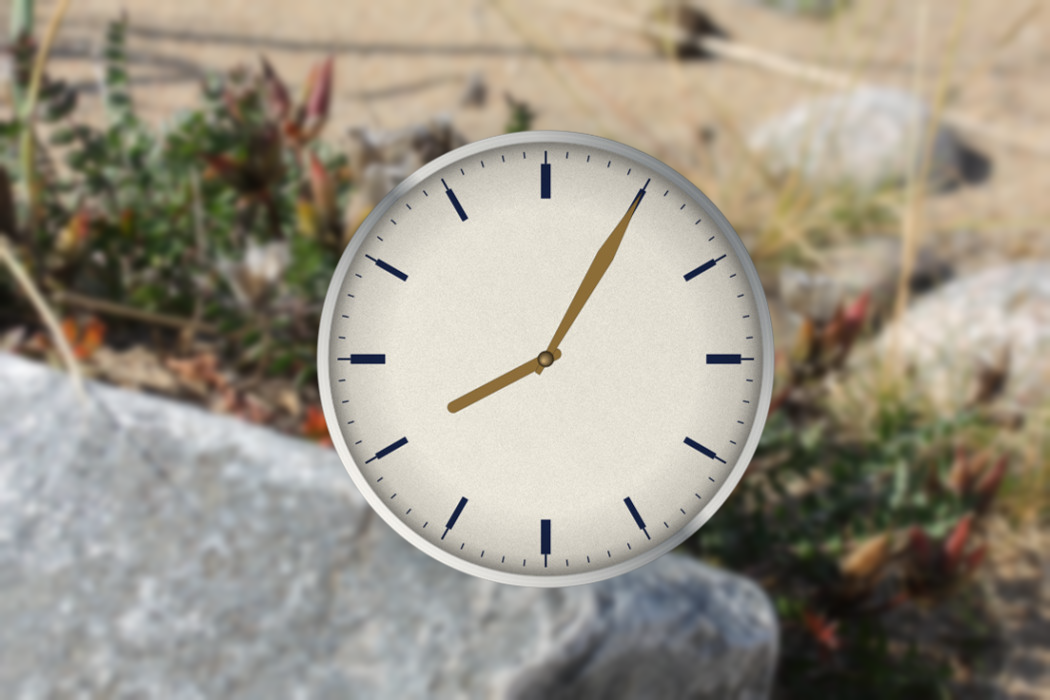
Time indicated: 8:05
